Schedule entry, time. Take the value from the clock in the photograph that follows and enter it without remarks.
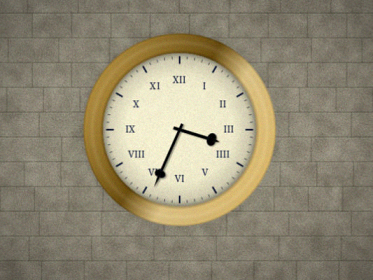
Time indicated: 3:34
